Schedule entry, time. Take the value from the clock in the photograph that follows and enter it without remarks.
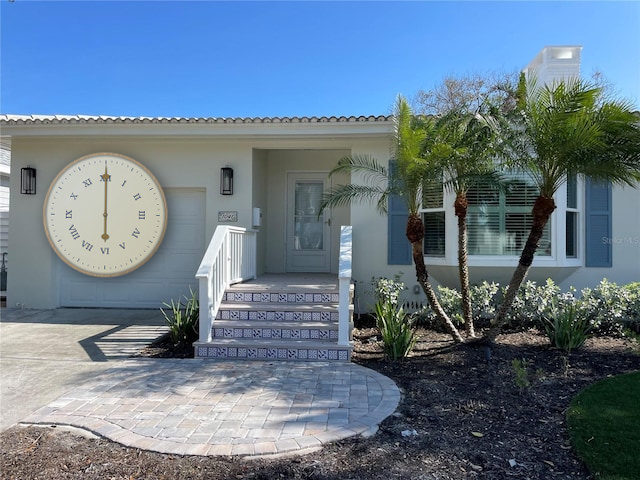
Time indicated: 6:00
